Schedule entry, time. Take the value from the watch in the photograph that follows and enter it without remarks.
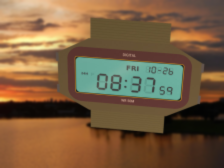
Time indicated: 8:37:59
